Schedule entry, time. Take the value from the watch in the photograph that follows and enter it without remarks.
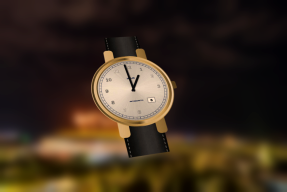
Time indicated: 12:59
